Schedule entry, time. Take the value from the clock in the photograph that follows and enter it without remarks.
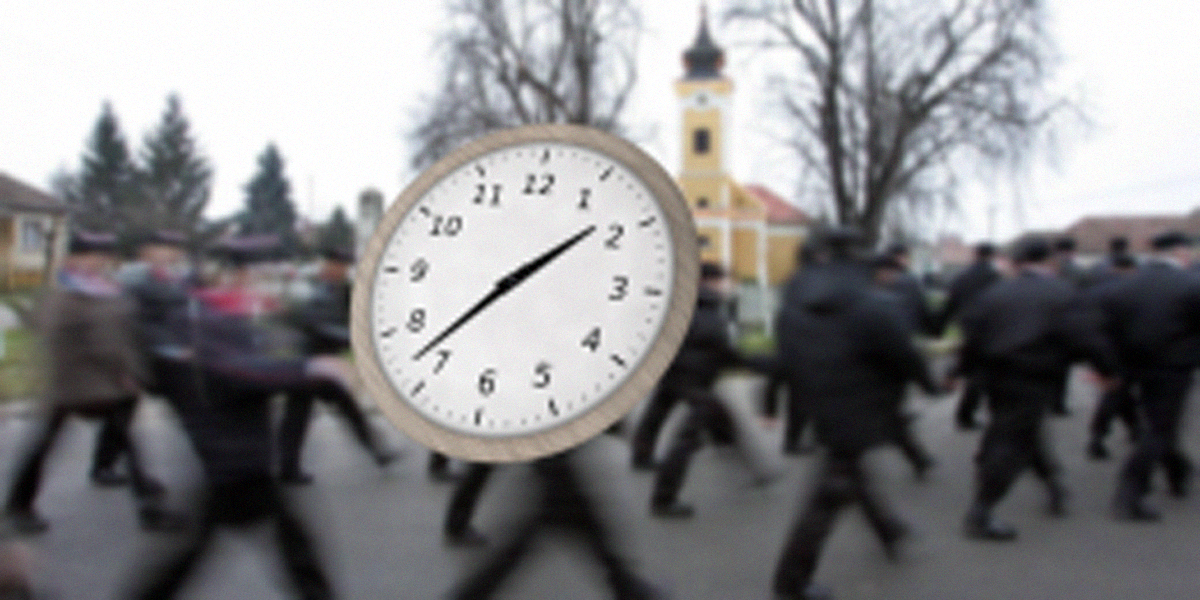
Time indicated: 1:37
